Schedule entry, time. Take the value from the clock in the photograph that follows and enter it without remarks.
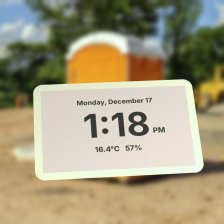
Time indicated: 1:18
